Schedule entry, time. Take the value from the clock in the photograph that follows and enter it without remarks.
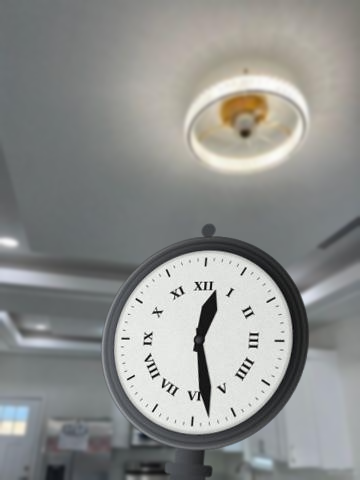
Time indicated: 12:28
